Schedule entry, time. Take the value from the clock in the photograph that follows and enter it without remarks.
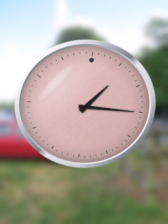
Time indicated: 1:15
